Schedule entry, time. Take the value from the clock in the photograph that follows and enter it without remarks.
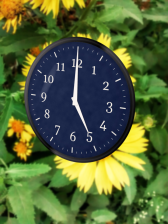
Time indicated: 5:00
